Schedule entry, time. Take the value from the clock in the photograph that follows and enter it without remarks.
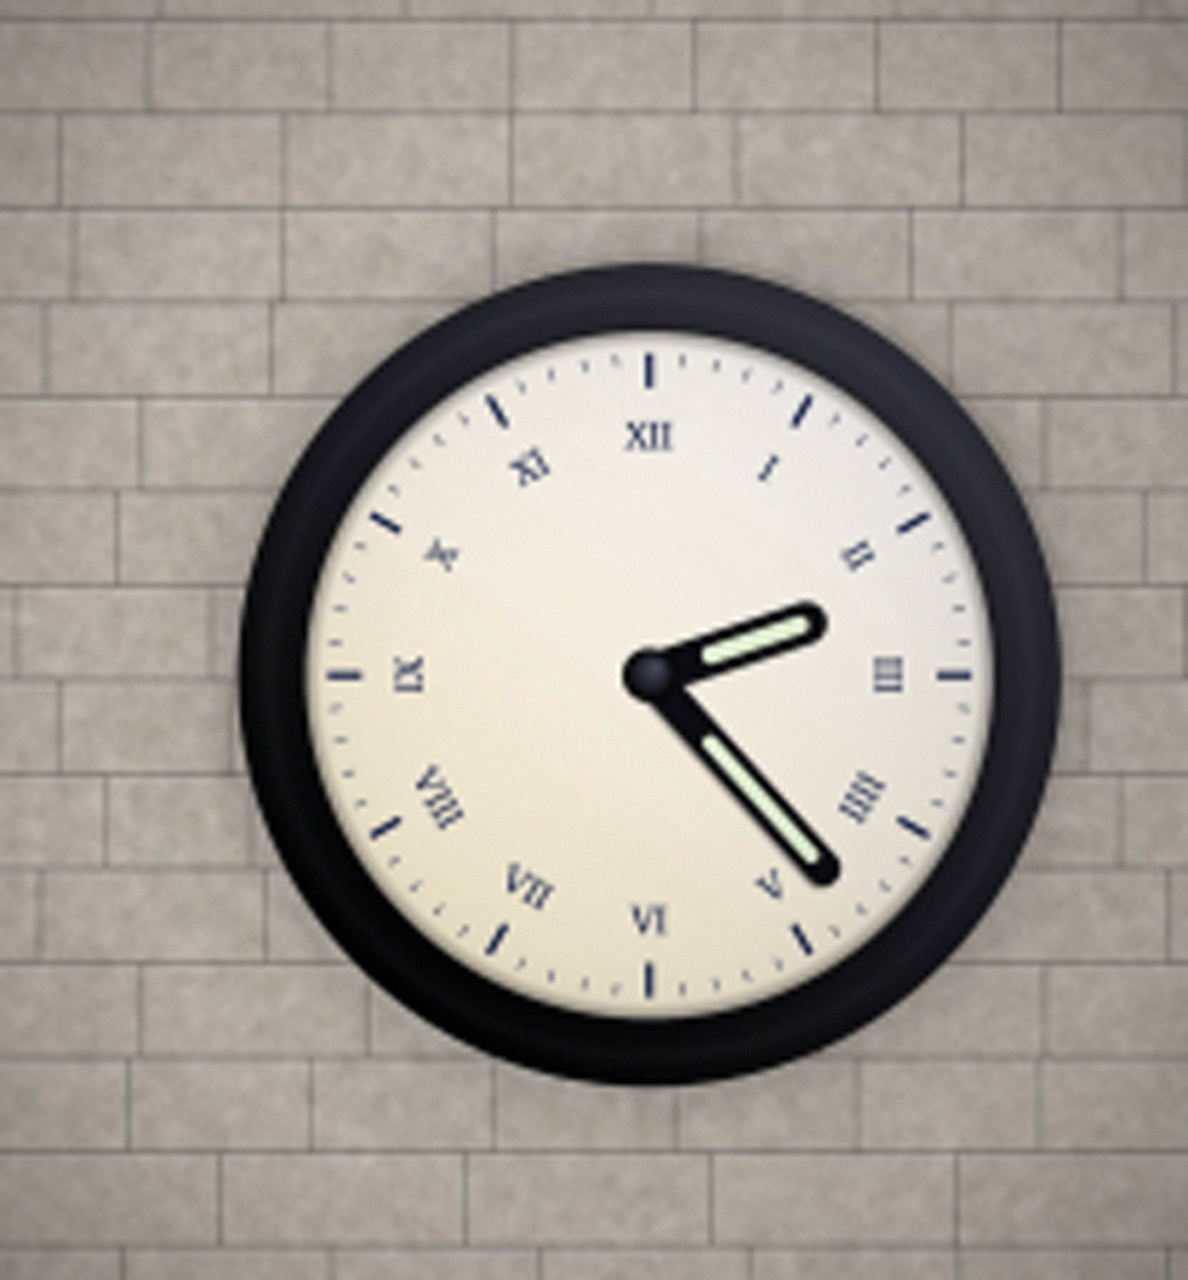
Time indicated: 2:23
